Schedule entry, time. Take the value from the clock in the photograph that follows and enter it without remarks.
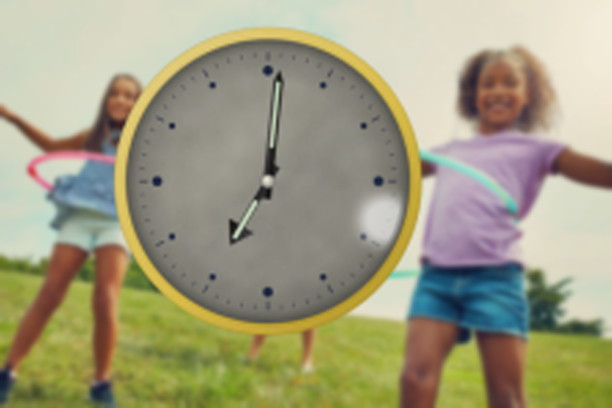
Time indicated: 7:01
